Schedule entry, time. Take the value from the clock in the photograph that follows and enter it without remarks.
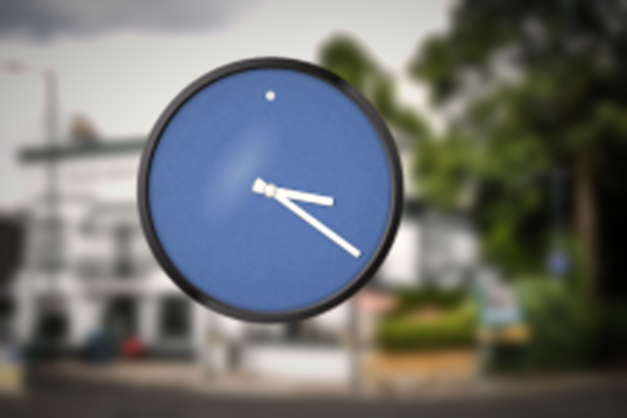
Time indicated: 3:21
